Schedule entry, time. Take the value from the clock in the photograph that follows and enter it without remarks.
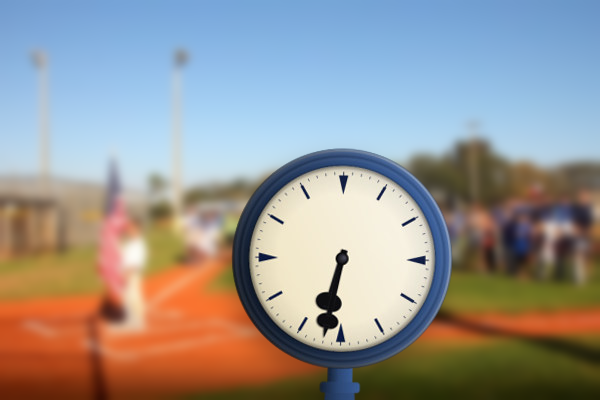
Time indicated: 6:32
